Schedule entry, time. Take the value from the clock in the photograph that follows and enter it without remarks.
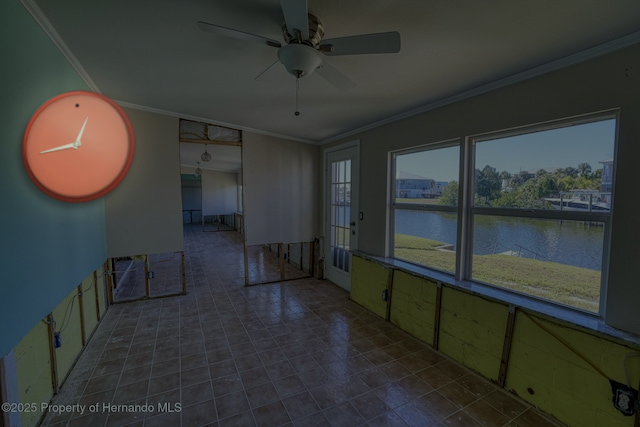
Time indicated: 12:43
